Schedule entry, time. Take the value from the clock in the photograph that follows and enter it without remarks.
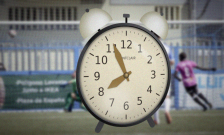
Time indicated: 7:56
